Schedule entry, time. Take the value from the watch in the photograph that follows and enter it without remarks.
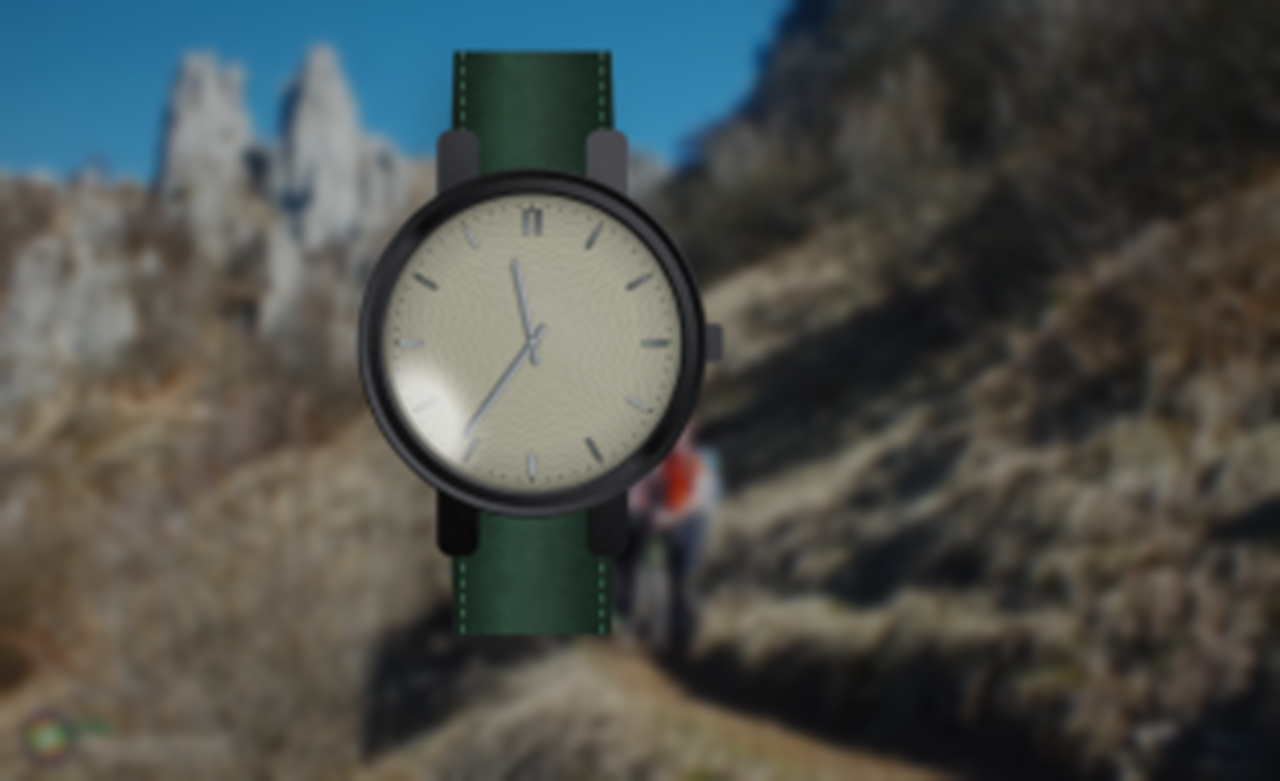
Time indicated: 11:36
